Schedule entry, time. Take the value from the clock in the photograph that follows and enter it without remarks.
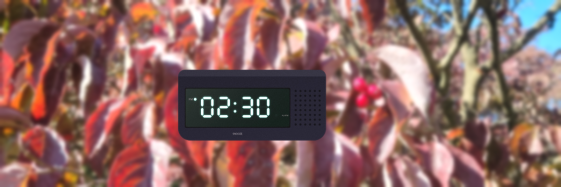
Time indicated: 2:30
